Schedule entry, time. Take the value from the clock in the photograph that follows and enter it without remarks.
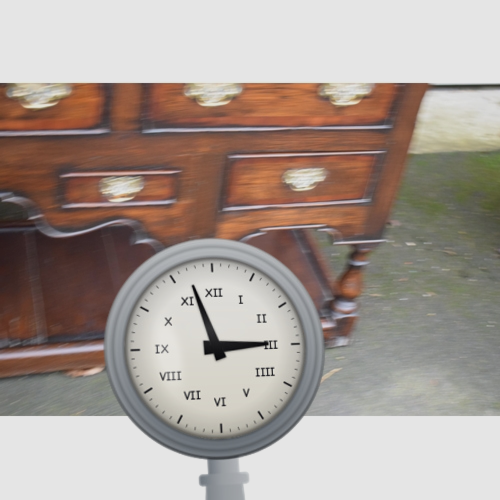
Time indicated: 2:57
